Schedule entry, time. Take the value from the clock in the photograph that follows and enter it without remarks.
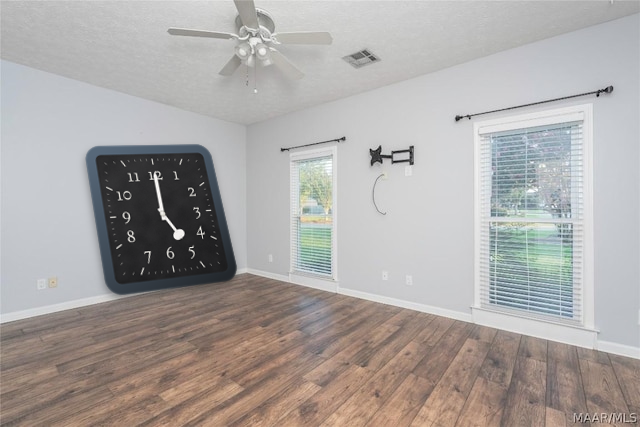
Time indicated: 5:00
